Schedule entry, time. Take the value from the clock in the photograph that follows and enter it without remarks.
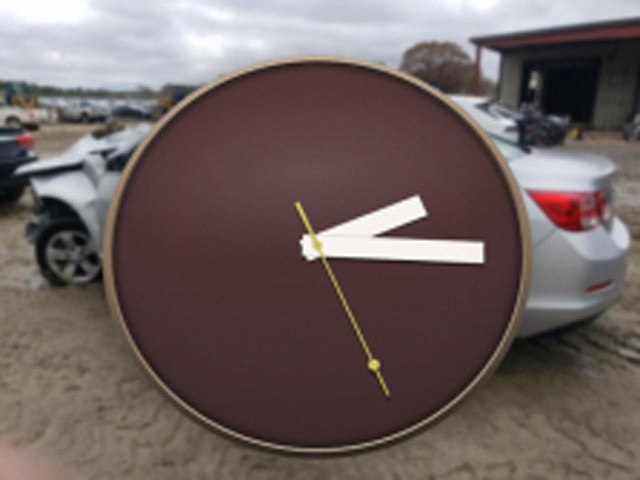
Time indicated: 2:15:26
